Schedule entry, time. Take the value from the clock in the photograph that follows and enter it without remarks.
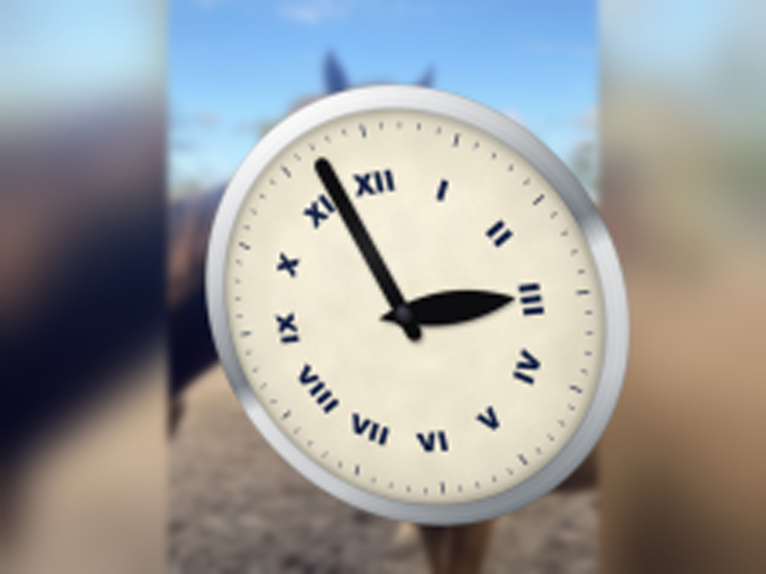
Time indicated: 2:57
